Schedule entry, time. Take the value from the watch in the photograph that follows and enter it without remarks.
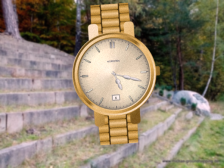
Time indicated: 5:18
